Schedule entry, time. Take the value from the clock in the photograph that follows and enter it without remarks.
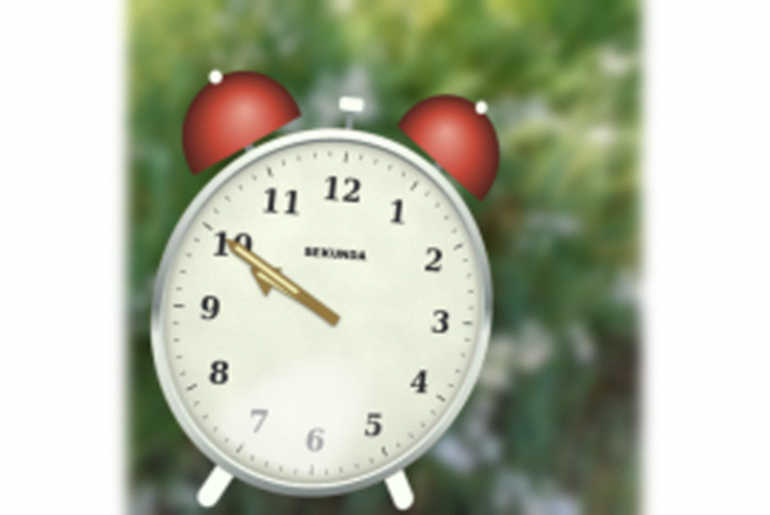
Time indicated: 9:50
